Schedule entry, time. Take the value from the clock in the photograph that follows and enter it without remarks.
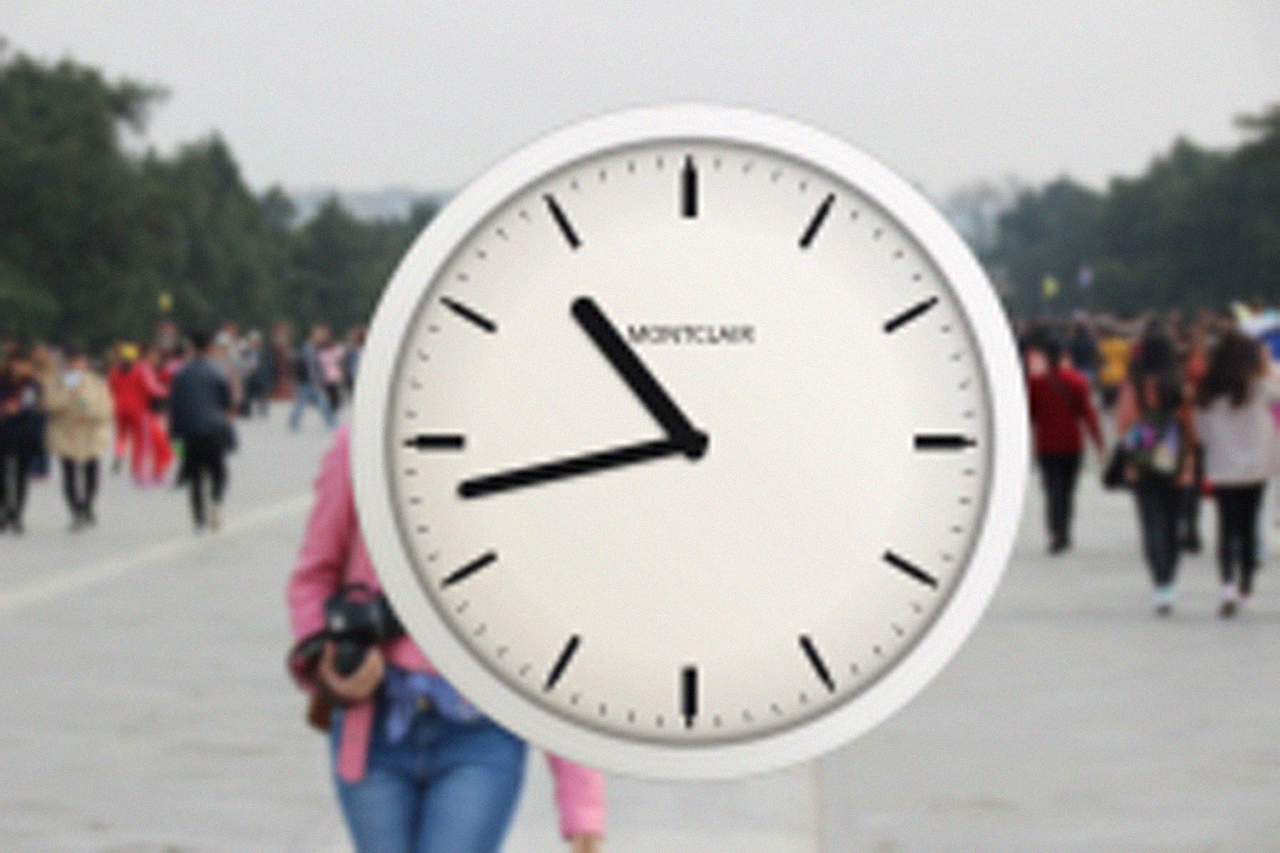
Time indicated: 10:43
